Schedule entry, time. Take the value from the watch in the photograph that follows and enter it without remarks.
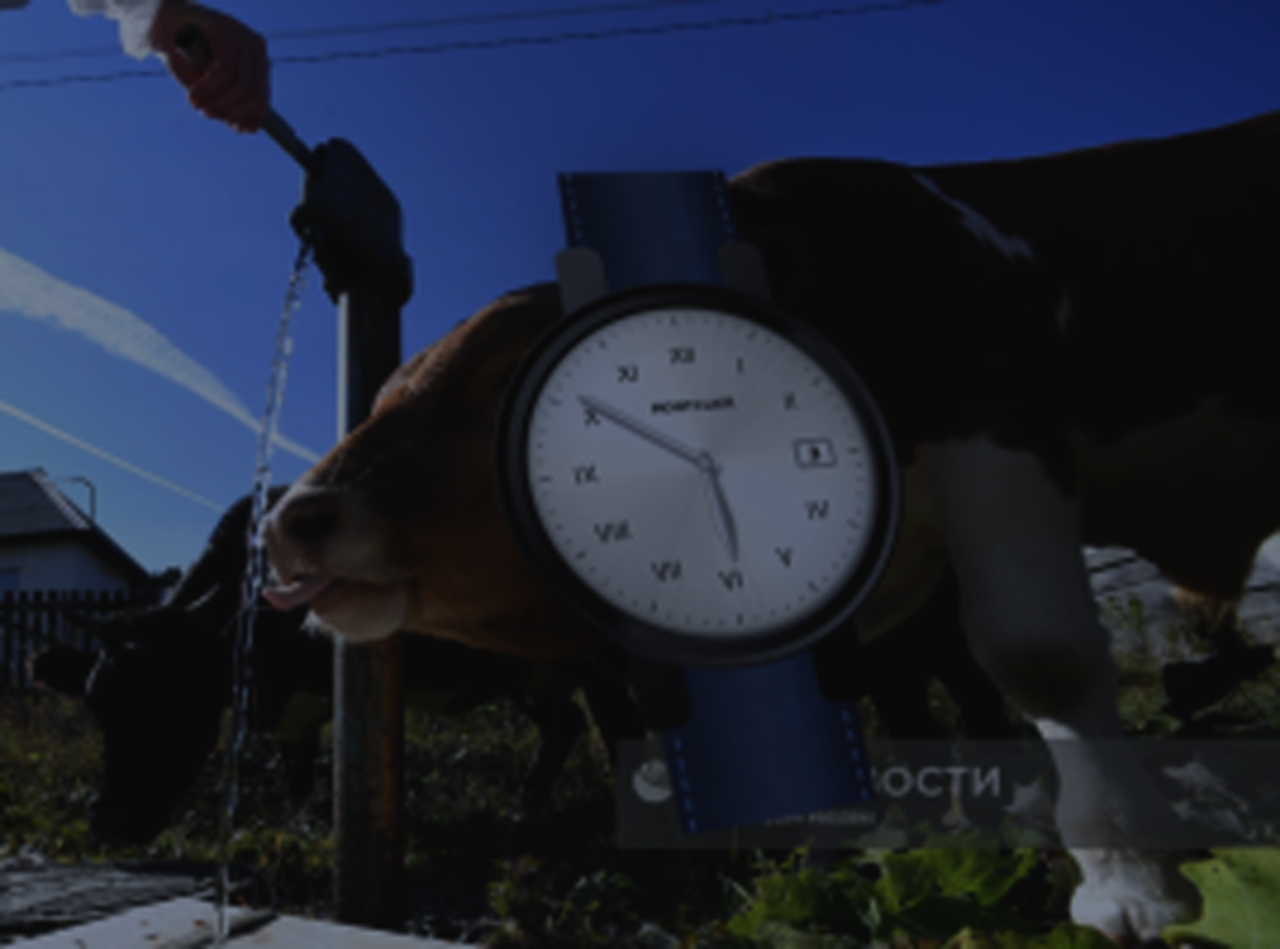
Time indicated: 5:51
